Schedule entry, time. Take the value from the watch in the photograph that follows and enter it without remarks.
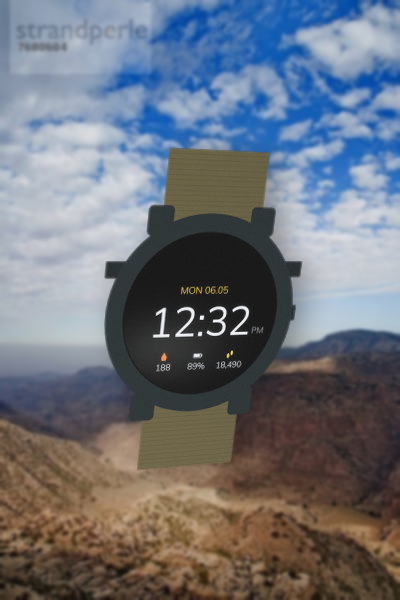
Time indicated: 12:32
